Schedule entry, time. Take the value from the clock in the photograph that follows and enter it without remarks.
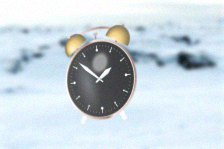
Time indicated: 1:52
